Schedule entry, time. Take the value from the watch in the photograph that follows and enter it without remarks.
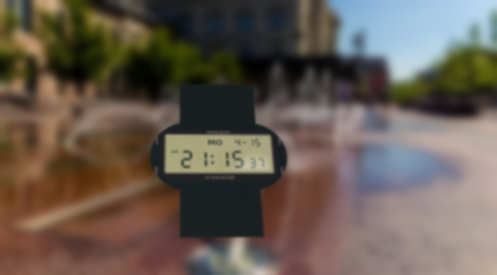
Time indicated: 21:15
